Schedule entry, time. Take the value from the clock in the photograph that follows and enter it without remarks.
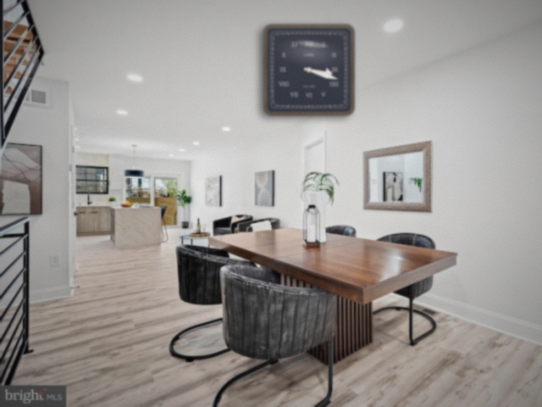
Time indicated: 3:18
